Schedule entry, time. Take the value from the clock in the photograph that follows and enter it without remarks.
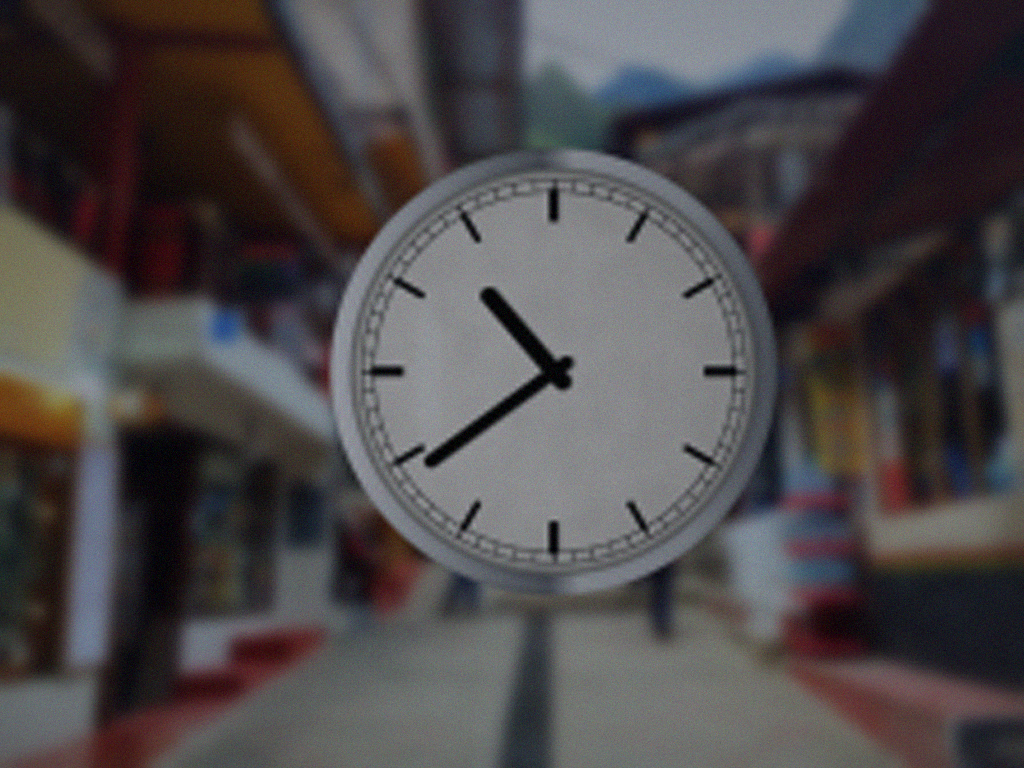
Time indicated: 10:39
